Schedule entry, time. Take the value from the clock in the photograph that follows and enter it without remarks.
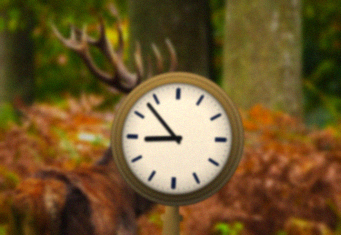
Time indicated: 8:53
